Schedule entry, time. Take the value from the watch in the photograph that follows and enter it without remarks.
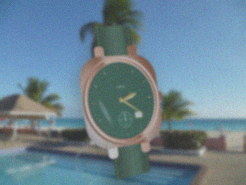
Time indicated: 2:21
